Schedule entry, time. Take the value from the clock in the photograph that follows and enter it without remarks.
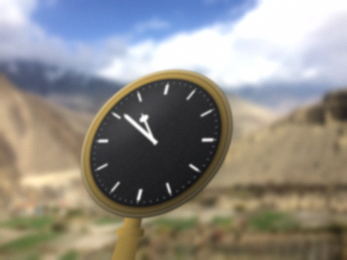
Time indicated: 10:51
